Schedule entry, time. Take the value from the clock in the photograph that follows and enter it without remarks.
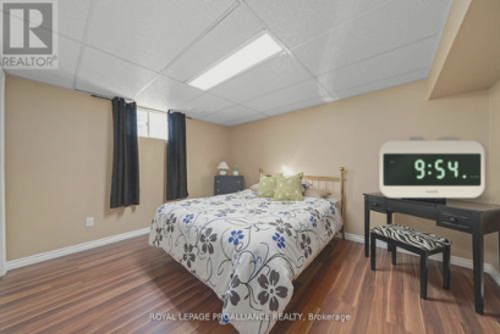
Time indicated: 9:54
